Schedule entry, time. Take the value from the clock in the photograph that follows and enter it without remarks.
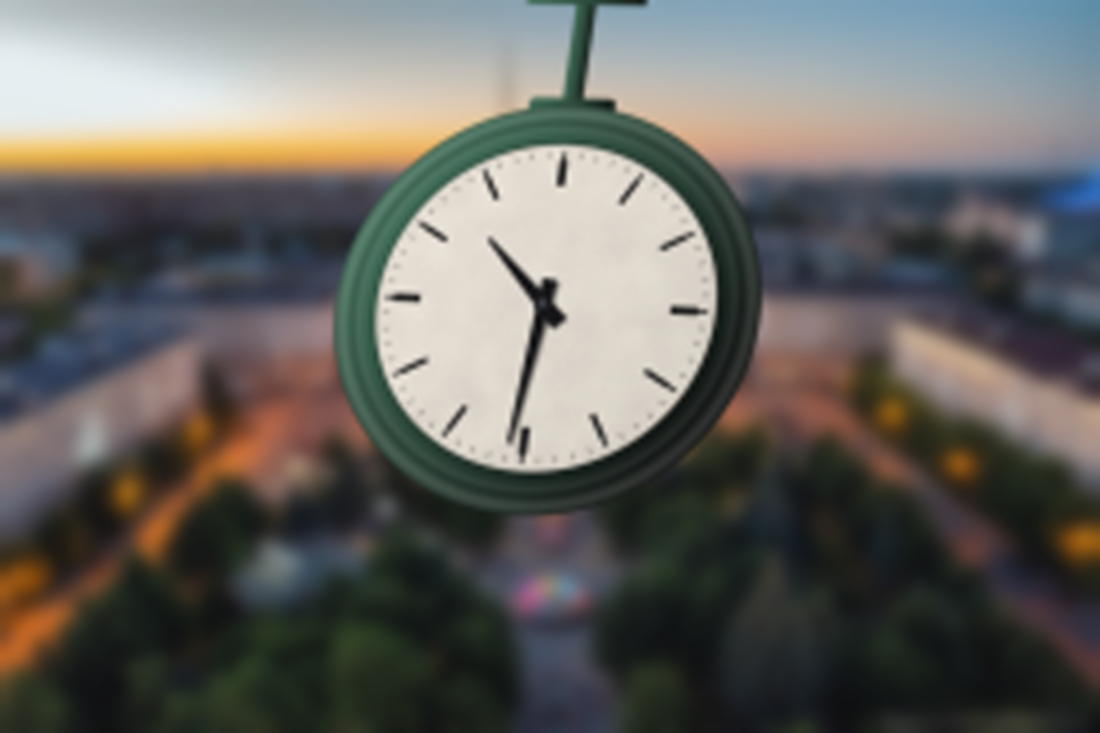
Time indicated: 10:31
